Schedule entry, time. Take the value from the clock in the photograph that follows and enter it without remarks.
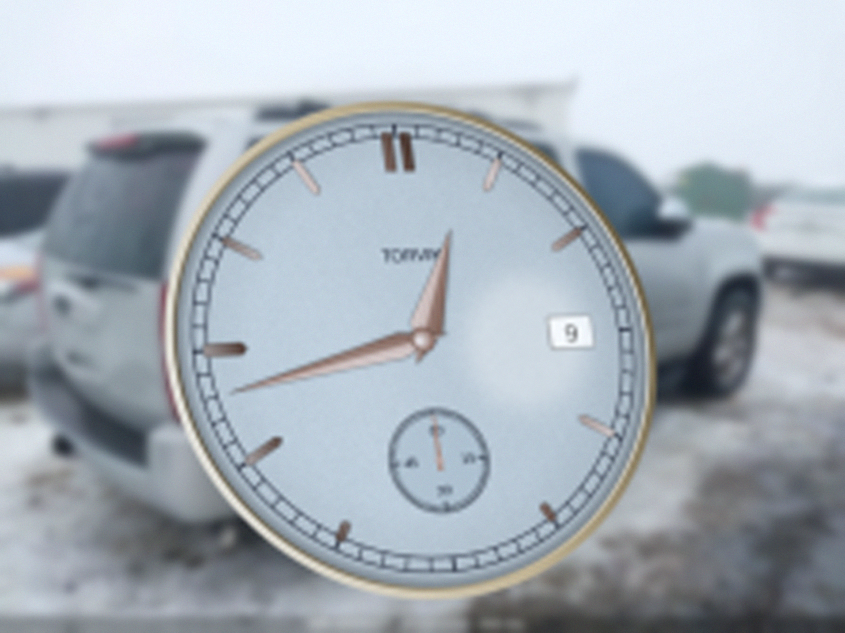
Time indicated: 12:43
